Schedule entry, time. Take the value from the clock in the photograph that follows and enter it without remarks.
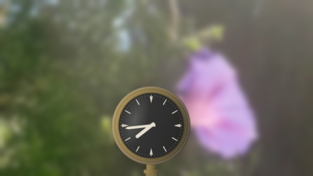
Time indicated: 7:44
